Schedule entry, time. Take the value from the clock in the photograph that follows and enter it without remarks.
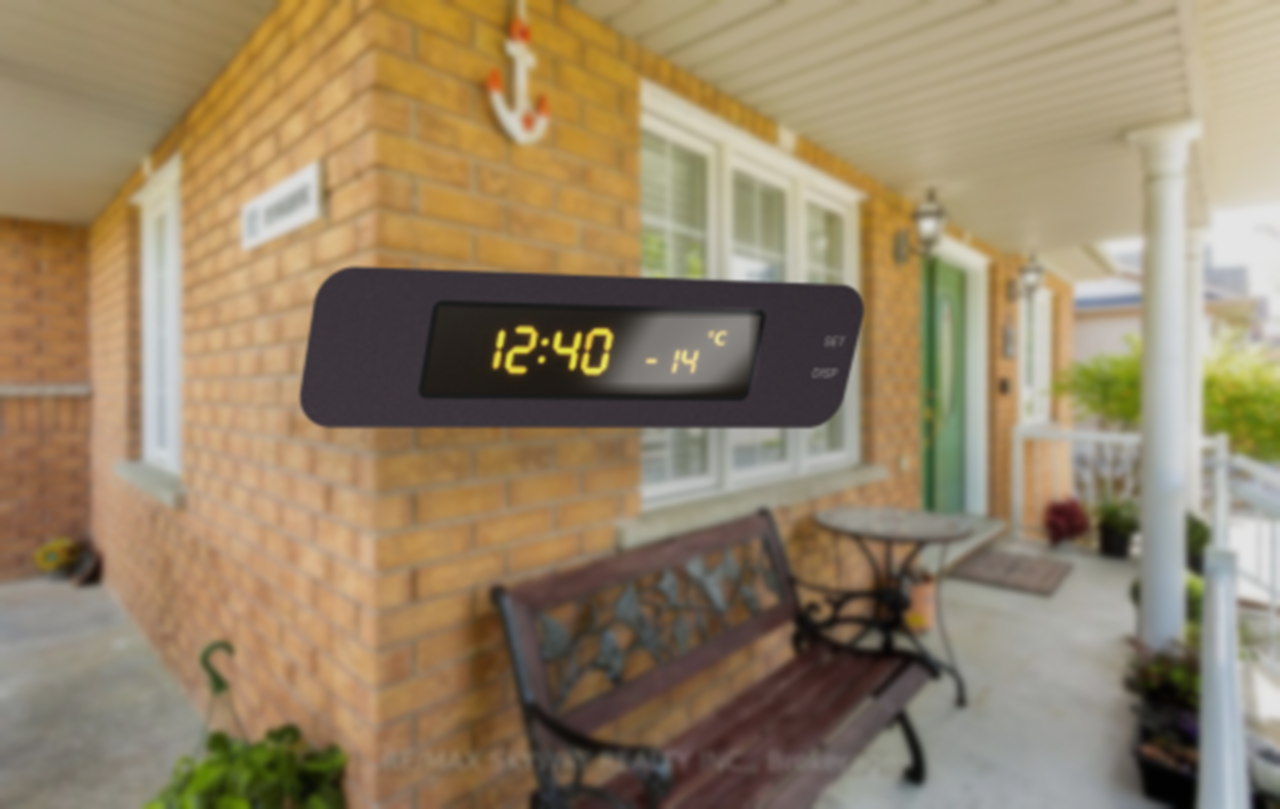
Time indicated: 12:40
